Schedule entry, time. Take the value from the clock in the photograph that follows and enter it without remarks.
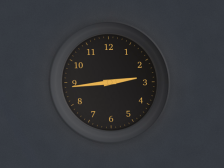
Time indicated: 2:44
